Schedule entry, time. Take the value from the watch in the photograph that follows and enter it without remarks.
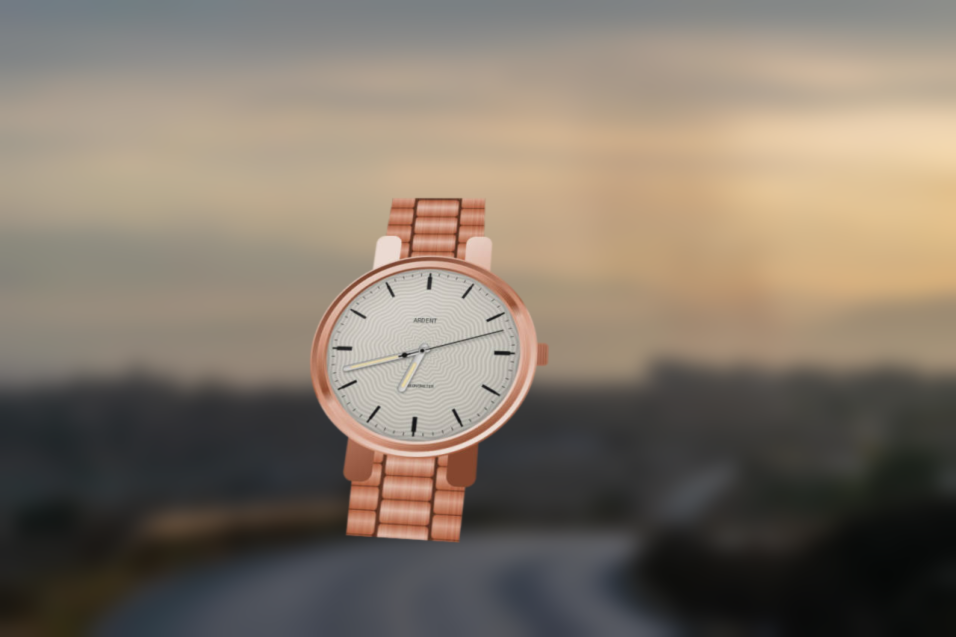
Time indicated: 6:42:12
